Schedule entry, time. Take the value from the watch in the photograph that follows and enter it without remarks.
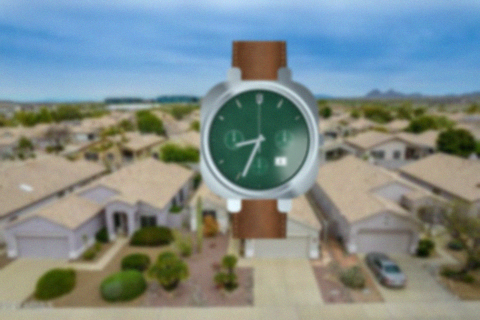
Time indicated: 8:34
